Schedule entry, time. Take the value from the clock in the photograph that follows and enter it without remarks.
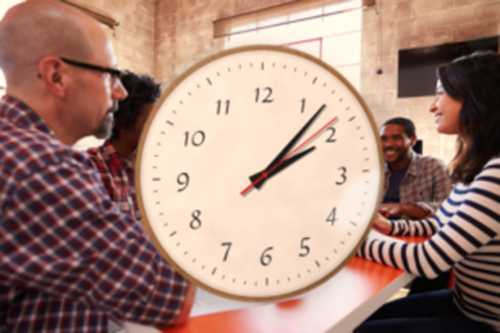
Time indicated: 2:07:09
